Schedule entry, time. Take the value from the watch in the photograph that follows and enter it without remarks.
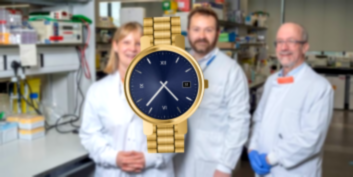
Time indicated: 4:37
